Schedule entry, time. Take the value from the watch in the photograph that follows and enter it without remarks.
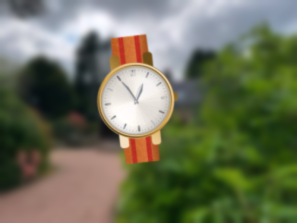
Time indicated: 12:55
